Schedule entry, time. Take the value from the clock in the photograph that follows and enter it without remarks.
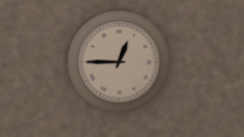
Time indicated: 12:45
